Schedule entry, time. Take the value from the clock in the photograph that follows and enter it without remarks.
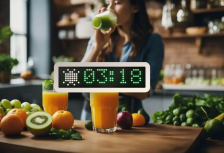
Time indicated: 3:18
